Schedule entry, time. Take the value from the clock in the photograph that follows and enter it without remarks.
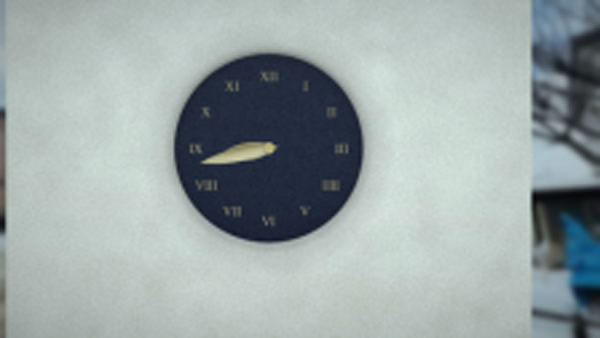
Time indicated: 8:43
